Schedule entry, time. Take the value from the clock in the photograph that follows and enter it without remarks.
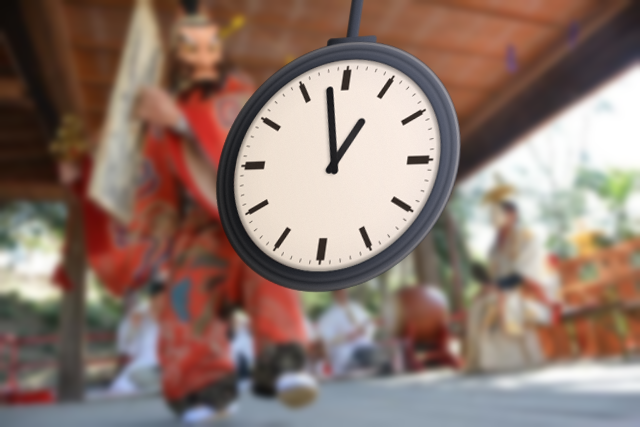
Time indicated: 12:58
